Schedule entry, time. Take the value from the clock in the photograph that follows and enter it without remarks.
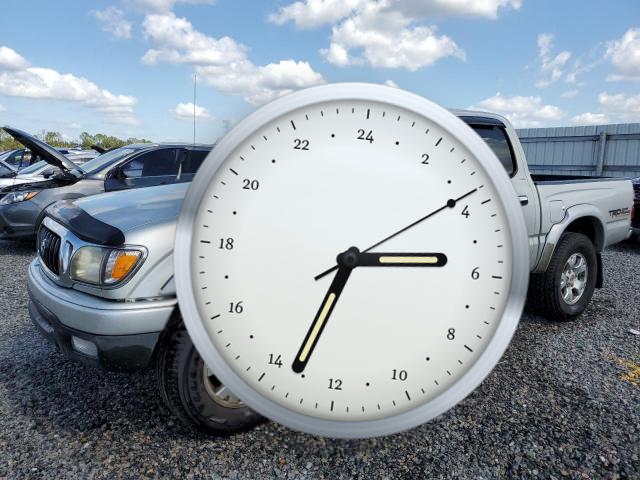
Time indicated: 5:33:09
